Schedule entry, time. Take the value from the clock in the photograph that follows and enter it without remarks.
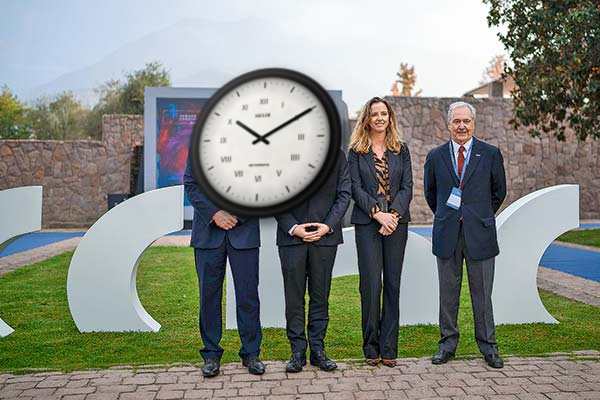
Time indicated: 10:10
